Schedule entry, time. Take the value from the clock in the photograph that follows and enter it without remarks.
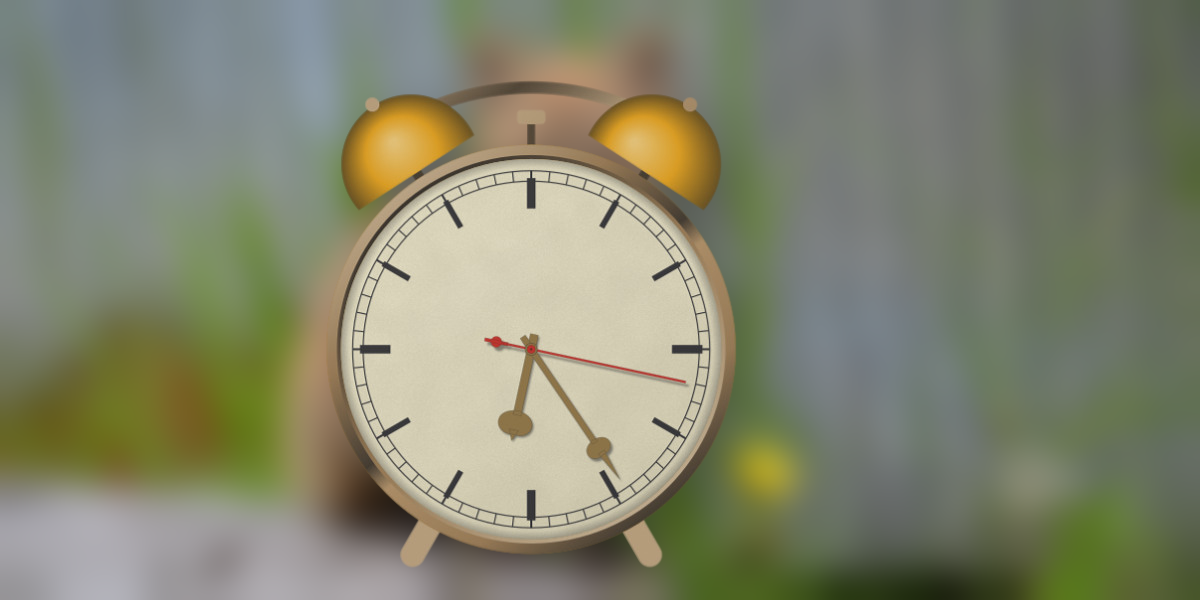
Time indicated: 6:24:17
